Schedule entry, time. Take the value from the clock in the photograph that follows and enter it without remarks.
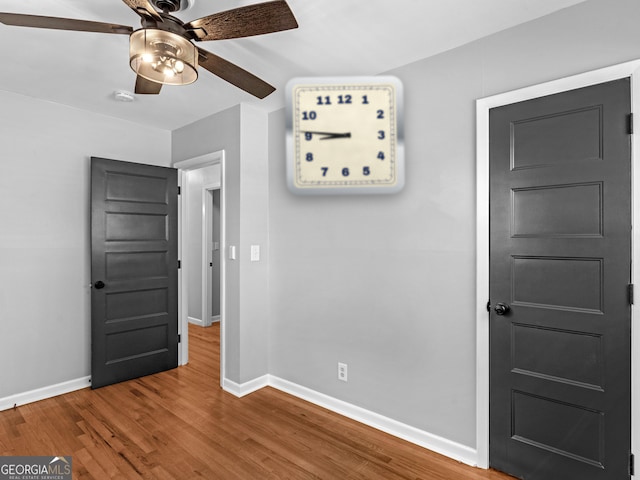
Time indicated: 8:46
